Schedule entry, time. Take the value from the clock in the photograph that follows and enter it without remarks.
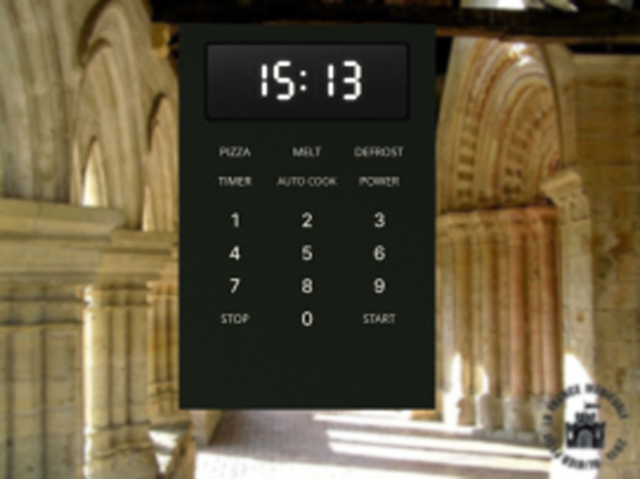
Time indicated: 15:13
